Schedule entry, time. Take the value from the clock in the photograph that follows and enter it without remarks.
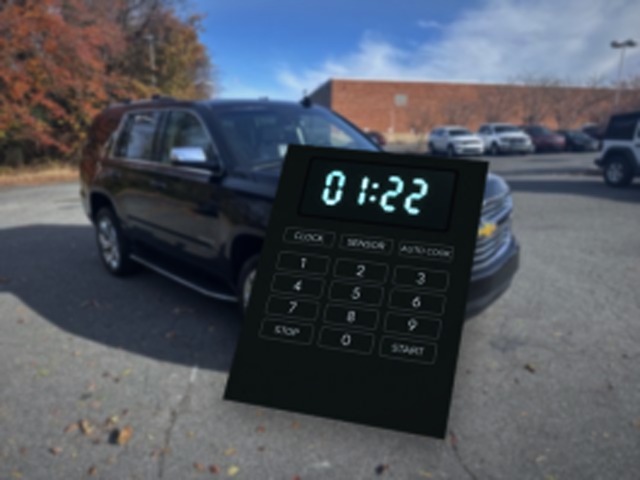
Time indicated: 1:22
